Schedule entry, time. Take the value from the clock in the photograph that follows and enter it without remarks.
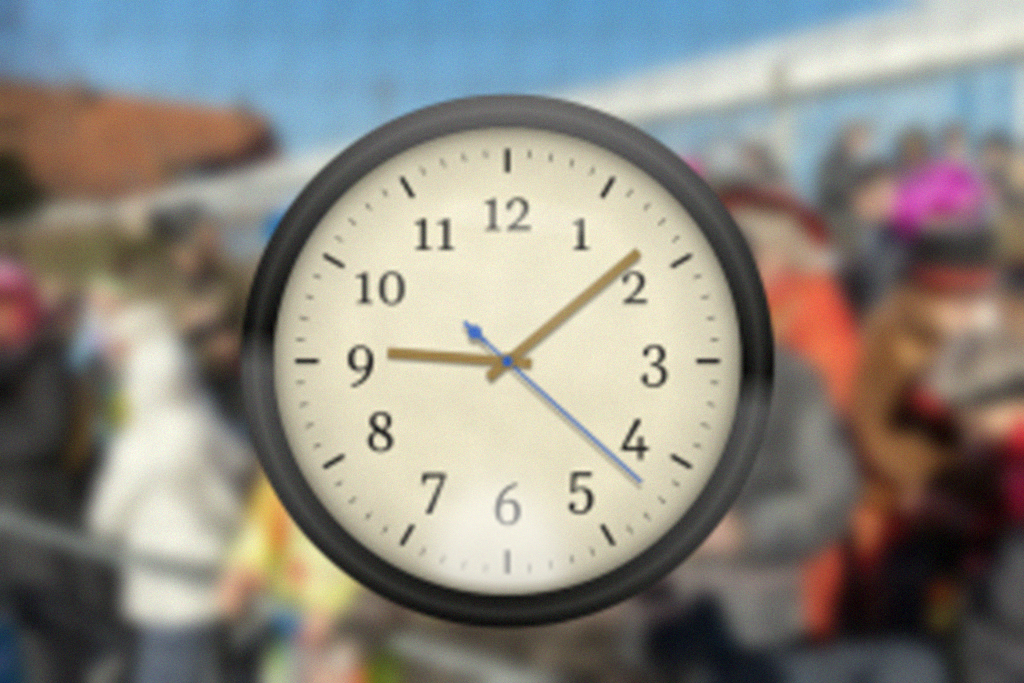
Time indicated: 9:08:22
